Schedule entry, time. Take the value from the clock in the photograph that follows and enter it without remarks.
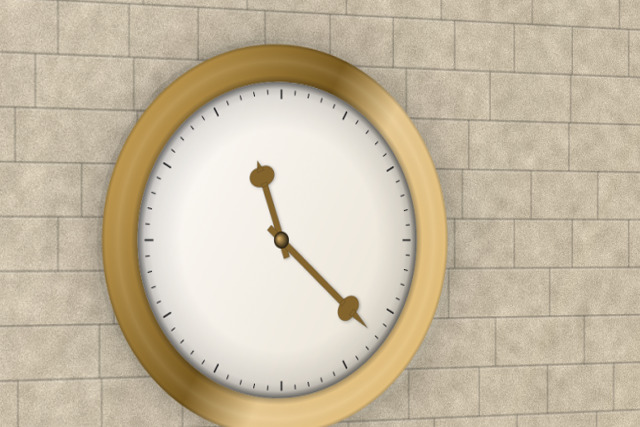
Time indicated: 11:22
